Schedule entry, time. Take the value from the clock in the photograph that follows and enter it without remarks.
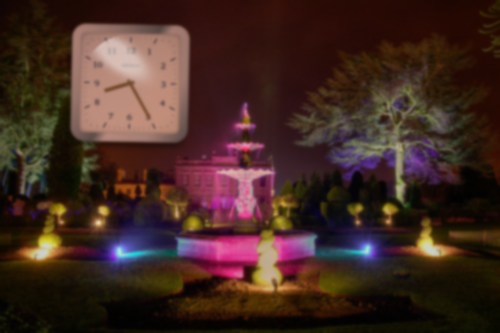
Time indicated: 8:25
